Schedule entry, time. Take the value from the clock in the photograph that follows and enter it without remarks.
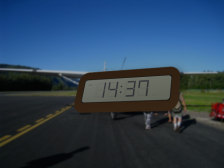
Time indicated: 14:37
